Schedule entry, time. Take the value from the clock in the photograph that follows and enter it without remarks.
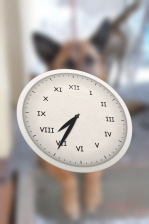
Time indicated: 7:35
